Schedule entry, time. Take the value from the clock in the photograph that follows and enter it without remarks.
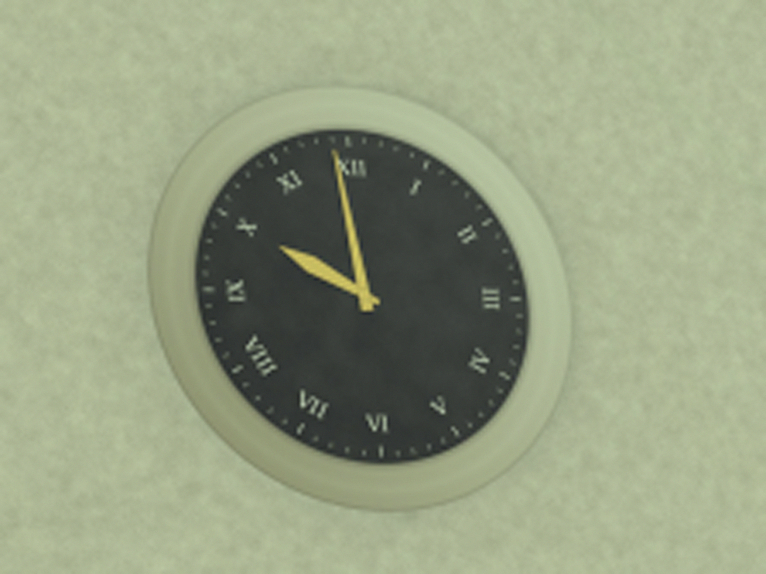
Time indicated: 9:59
